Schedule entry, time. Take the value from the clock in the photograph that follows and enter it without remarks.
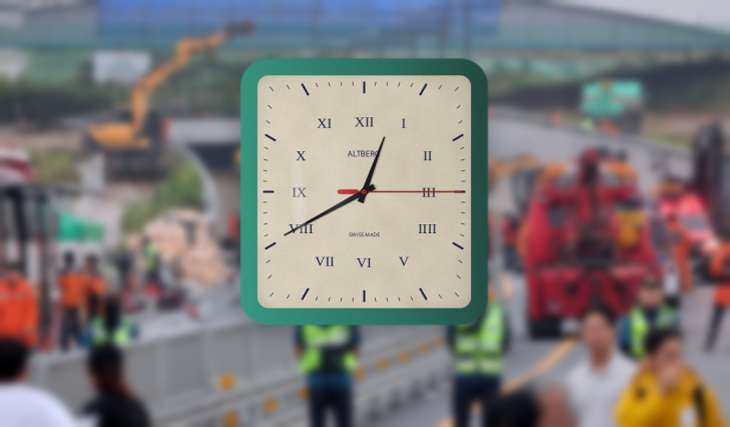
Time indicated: 12:40:15
